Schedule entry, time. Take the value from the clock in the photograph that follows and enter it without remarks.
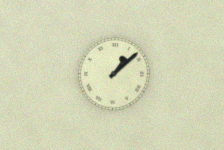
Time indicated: 1:08
